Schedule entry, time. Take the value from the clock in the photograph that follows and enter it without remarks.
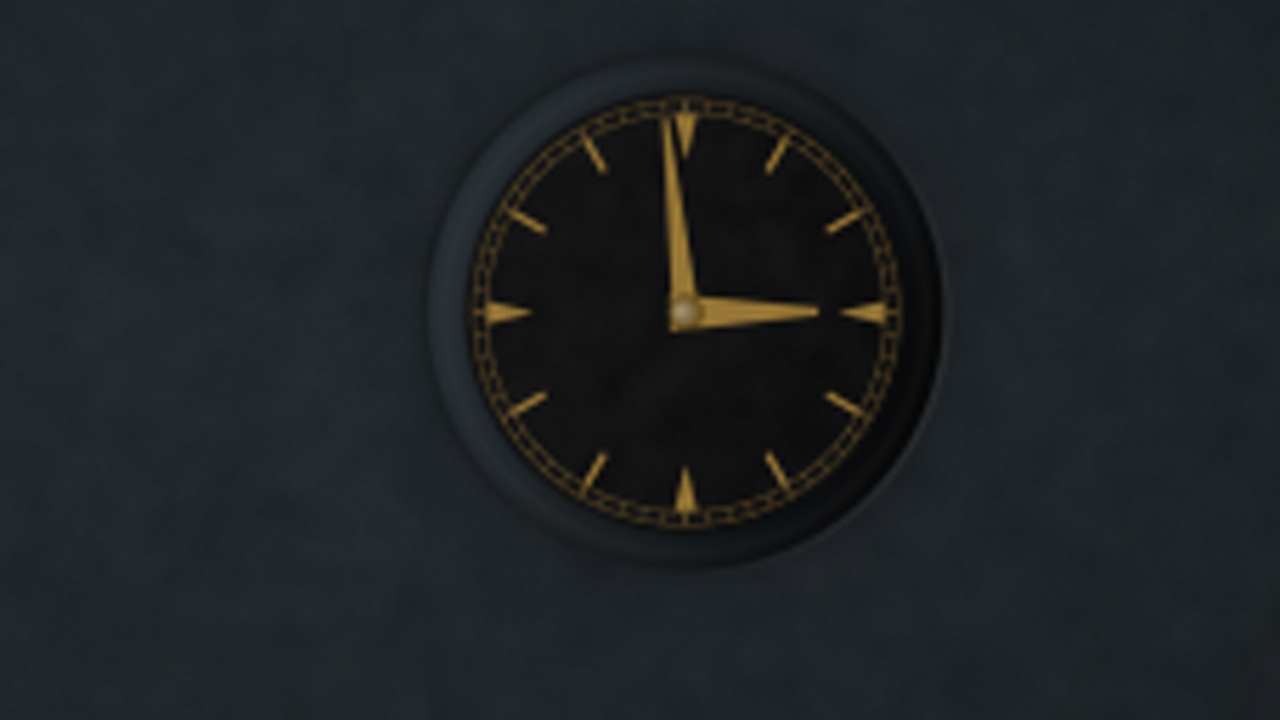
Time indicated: 2:59
